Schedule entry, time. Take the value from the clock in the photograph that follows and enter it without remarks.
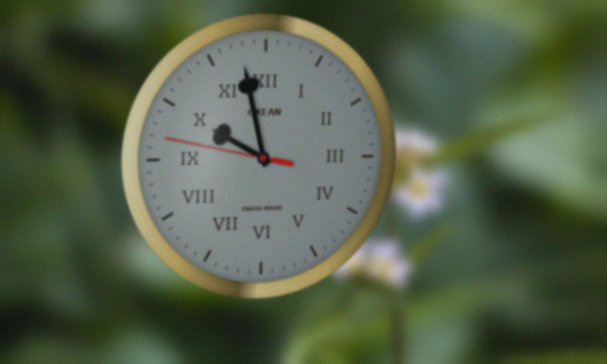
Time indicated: 9:57:47
